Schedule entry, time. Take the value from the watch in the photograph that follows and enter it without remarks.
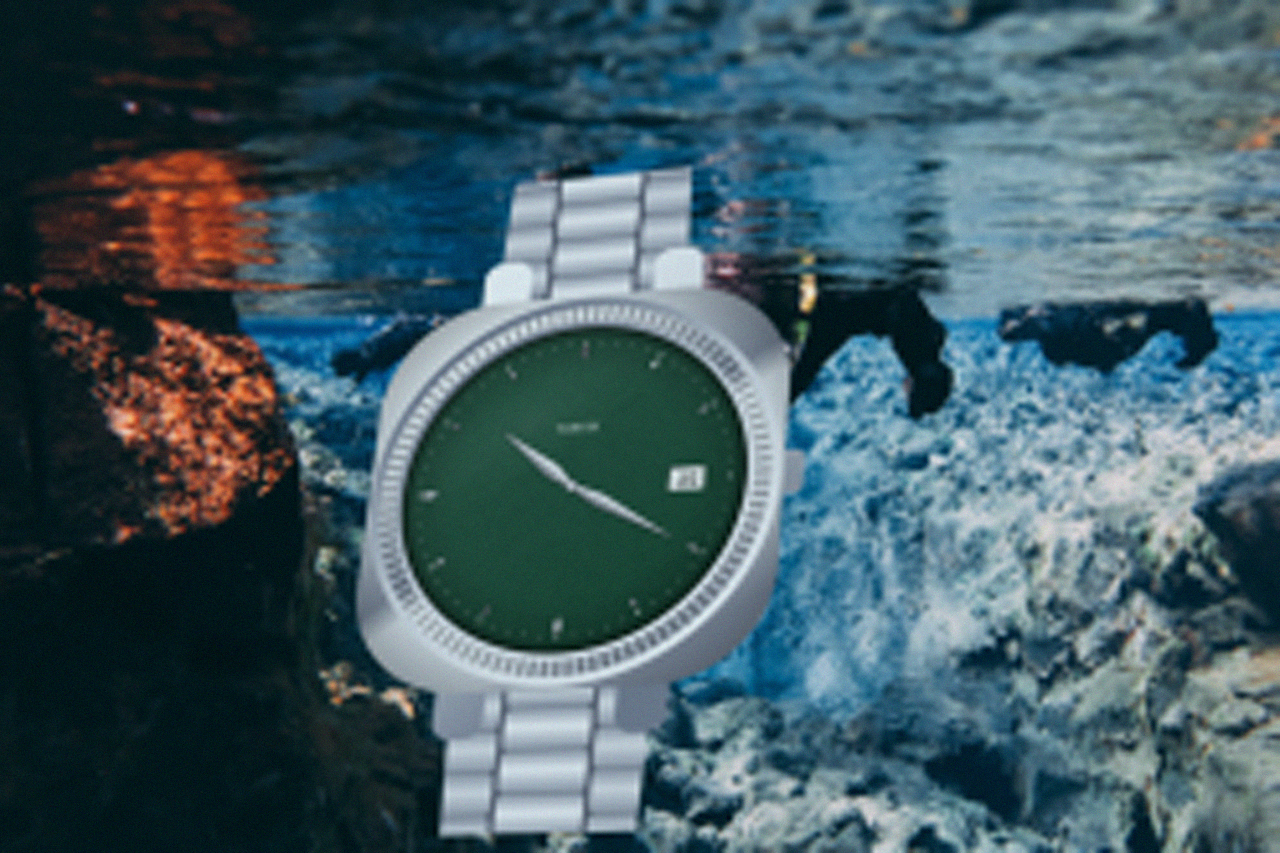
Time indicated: 10:20
